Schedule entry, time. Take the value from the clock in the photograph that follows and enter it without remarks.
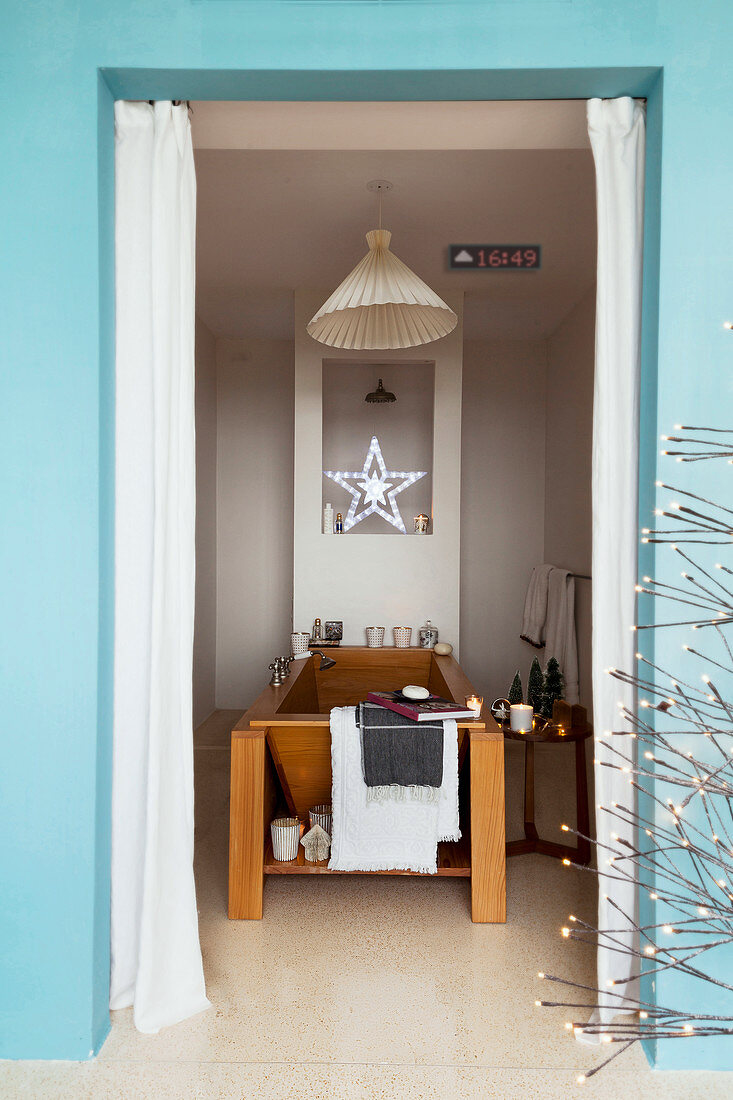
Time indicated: 16:49
